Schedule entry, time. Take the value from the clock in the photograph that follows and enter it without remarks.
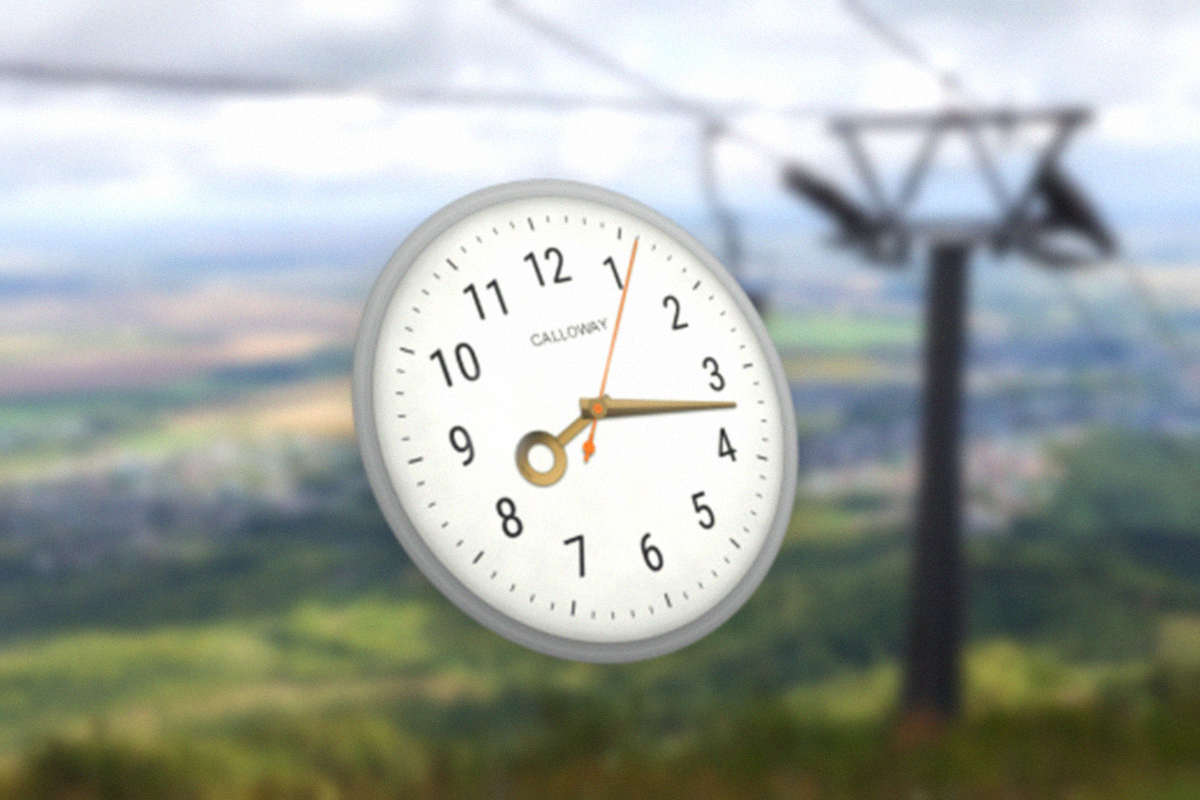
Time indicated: 8:17:06
